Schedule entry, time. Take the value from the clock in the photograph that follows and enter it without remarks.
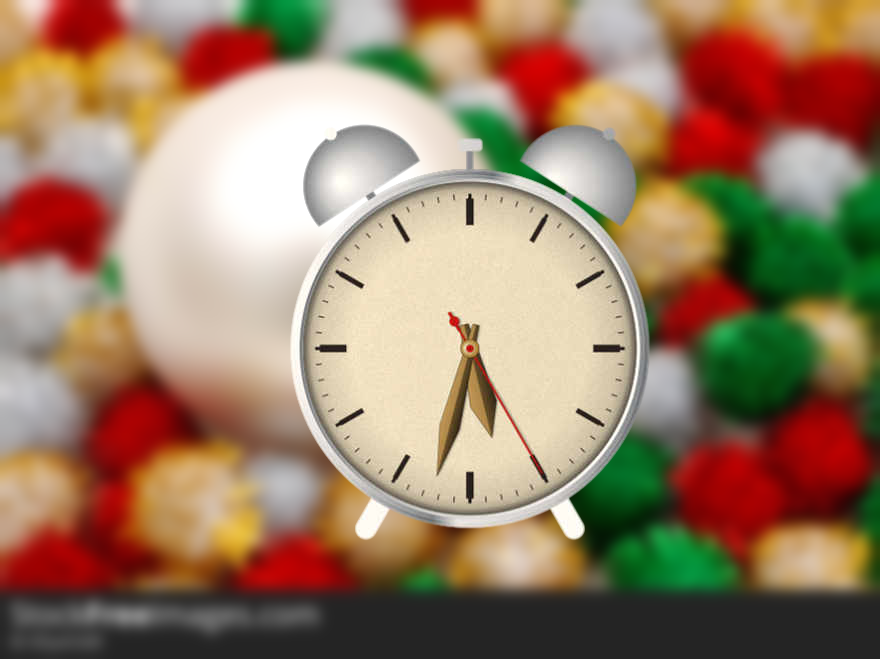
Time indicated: 5:32:25
